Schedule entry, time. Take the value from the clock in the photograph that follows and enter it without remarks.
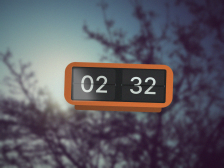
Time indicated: 2:32
